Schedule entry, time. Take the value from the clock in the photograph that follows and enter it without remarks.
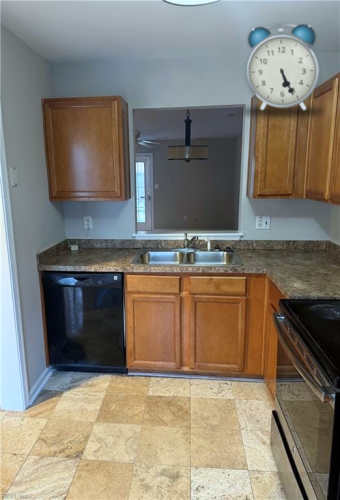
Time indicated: 5:26
